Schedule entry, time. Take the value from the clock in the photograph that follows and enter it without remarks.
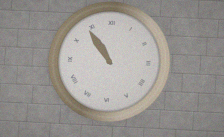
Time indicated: 10:54
